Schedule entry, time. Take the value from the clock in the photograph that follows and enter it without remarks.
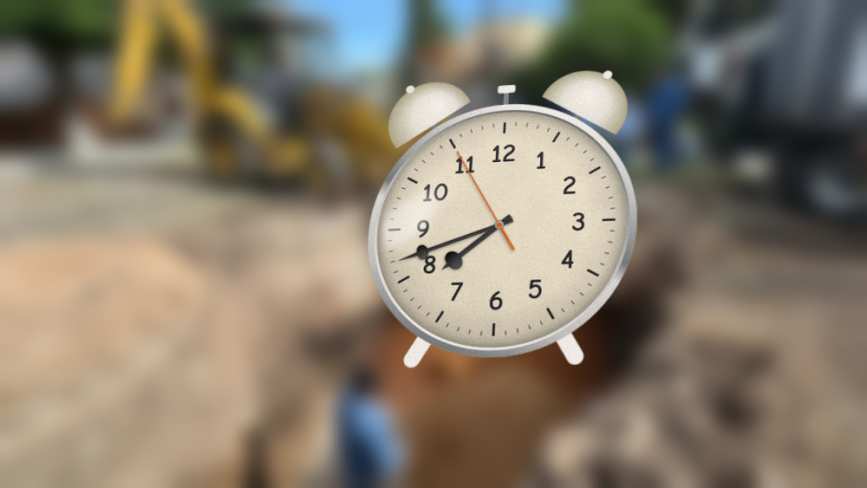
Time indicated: 7:41:55
